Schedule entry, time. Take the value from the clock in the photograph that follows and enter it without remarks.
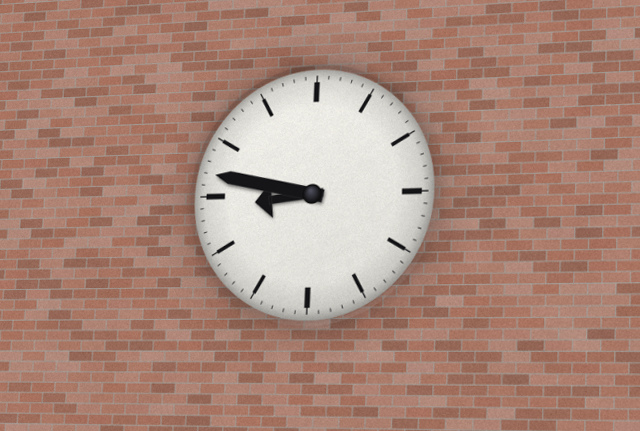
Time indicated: 8:47
